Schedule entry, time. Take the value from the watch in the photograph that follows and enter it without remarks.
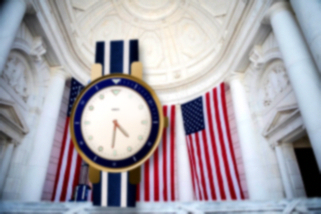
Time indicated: 4:31
